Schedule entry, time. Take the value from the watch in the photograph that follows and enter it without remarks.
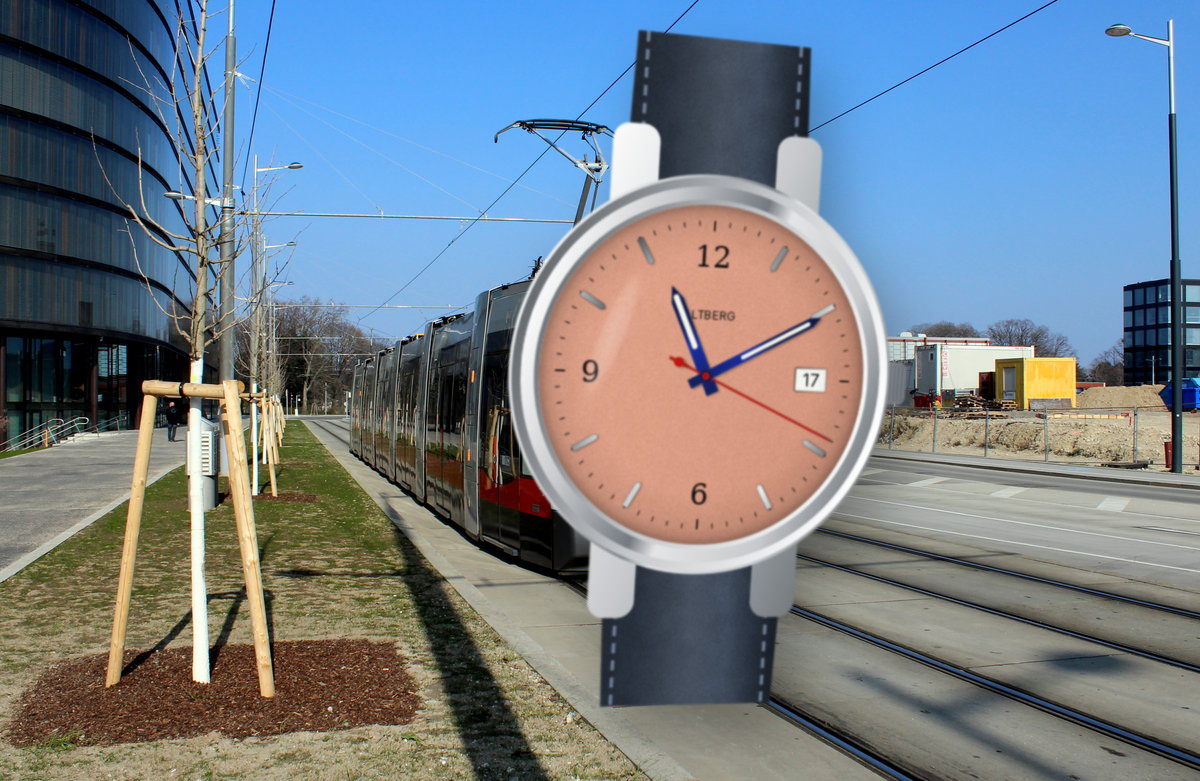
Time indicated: 11:10:19
